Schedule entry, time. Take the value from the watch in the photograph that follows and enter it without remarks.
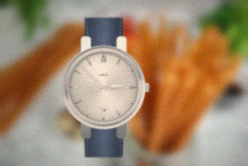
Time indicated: 2:52
